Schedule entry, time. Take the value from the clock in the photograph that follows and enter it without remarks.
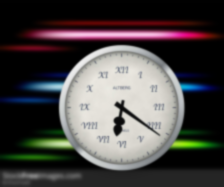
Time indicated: 6:21
